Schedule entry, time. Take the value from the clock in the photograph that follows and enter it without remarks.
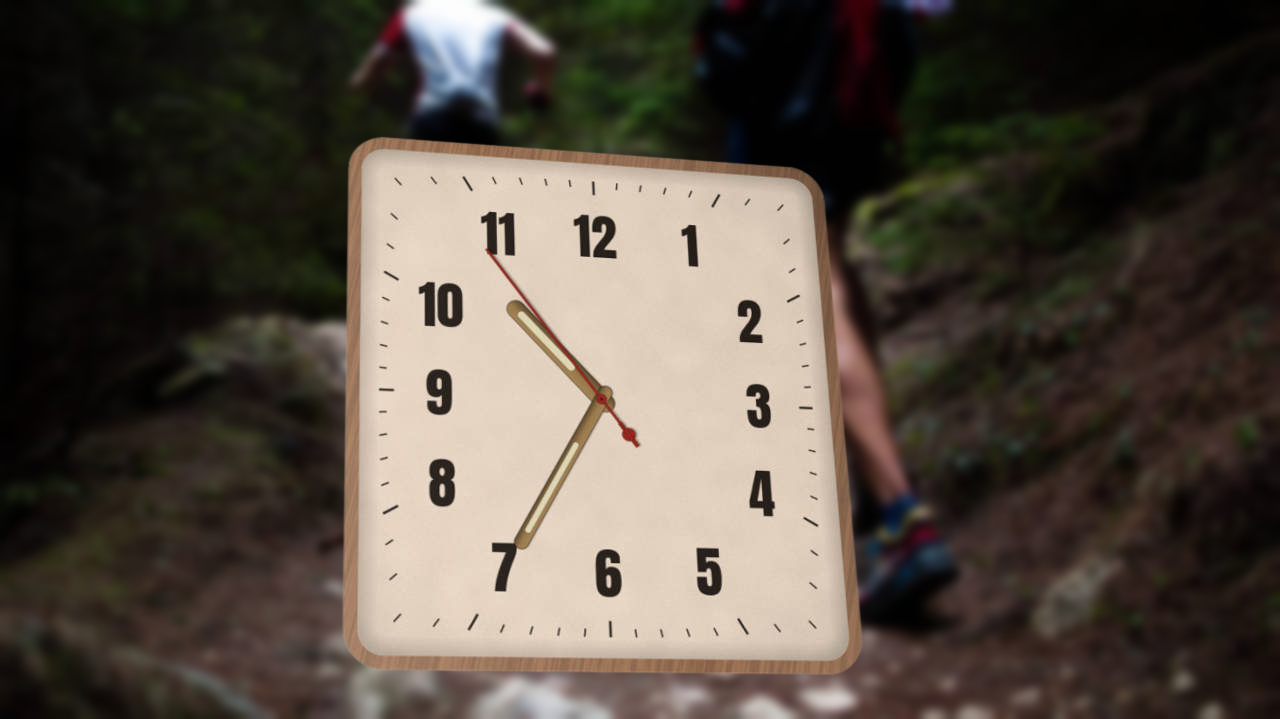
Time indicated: 10:34:54
